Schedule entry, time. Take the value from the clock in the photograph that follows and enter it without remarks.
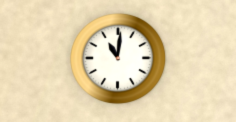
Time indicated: 11:01
